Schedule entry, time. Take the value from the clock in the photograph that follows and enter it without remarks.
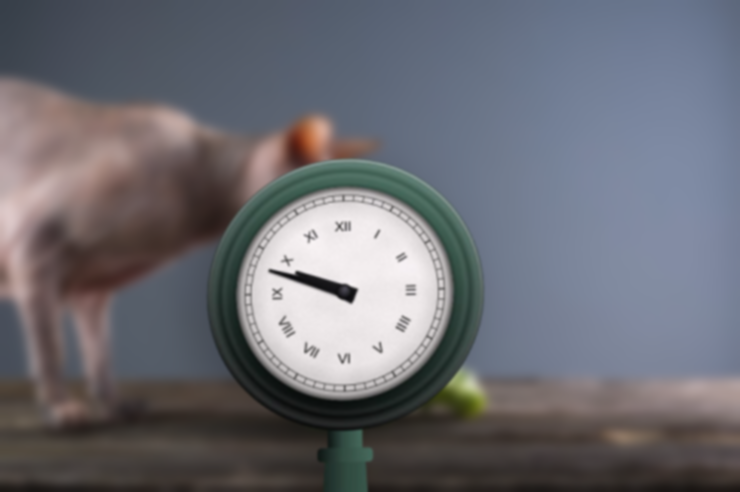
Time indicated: 9:48
